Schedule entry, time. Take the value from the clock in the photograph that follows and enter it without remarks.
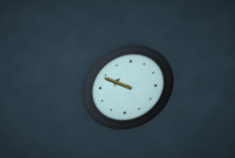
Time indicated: 9:49
